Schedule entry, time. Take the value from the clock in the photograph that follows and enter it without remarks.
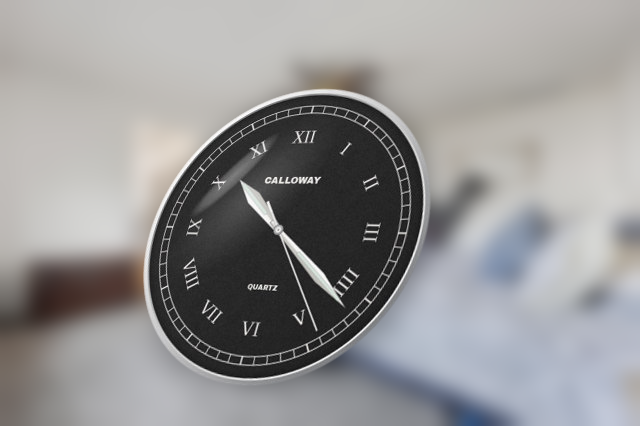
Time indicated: 10:21:24
